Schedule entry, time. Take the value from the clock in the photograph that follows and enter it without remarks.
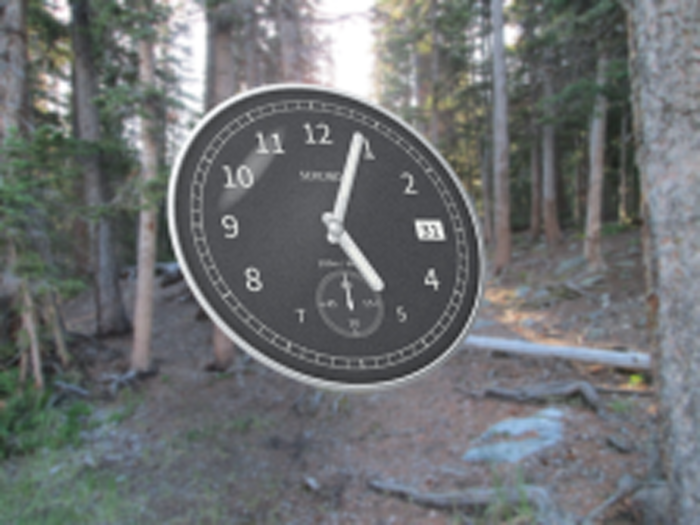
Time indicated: 5:04
